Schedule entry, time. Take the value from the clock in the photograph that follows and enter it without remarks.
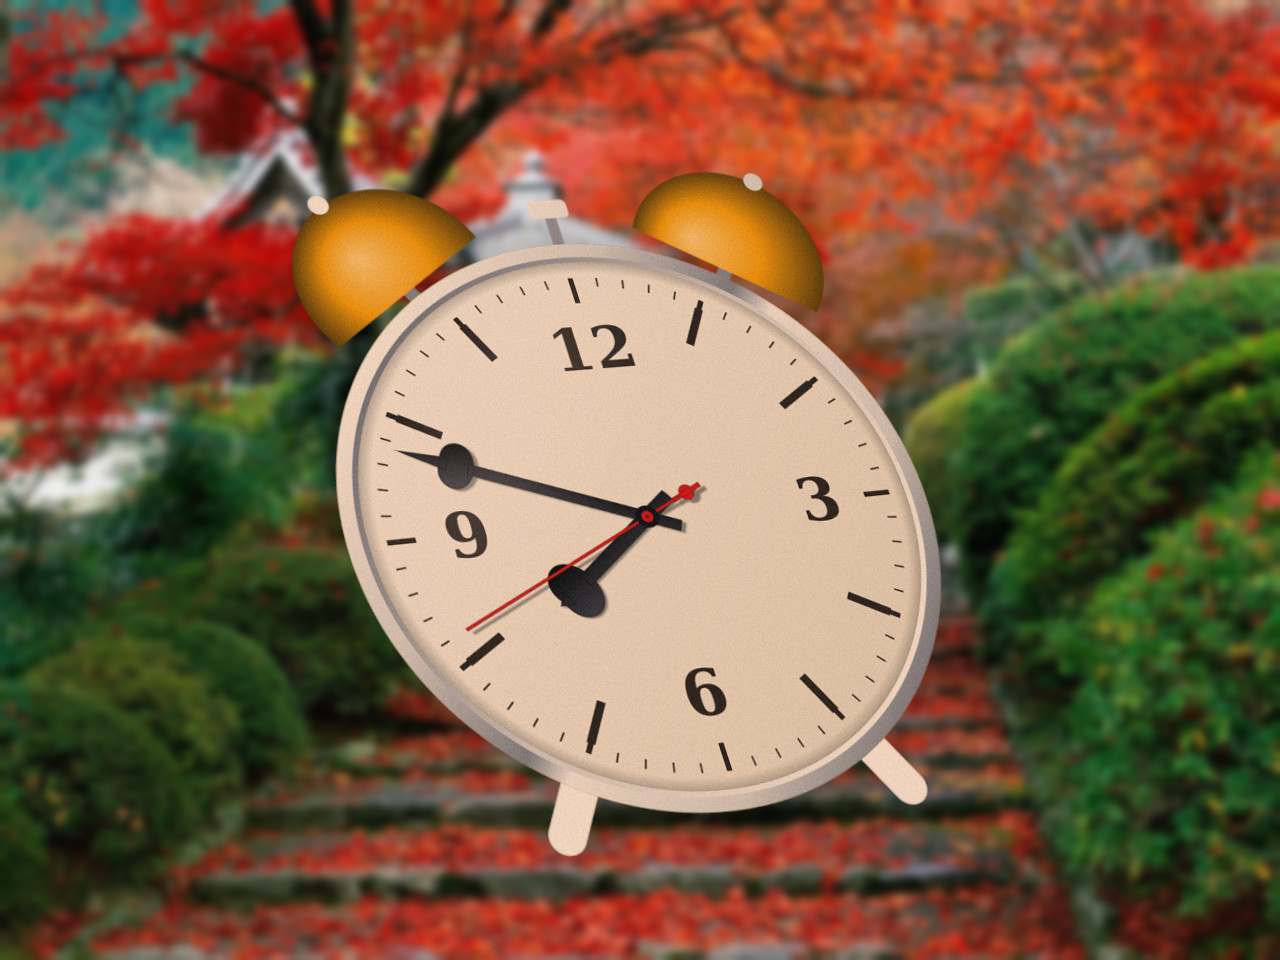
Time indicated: 7:48:41
